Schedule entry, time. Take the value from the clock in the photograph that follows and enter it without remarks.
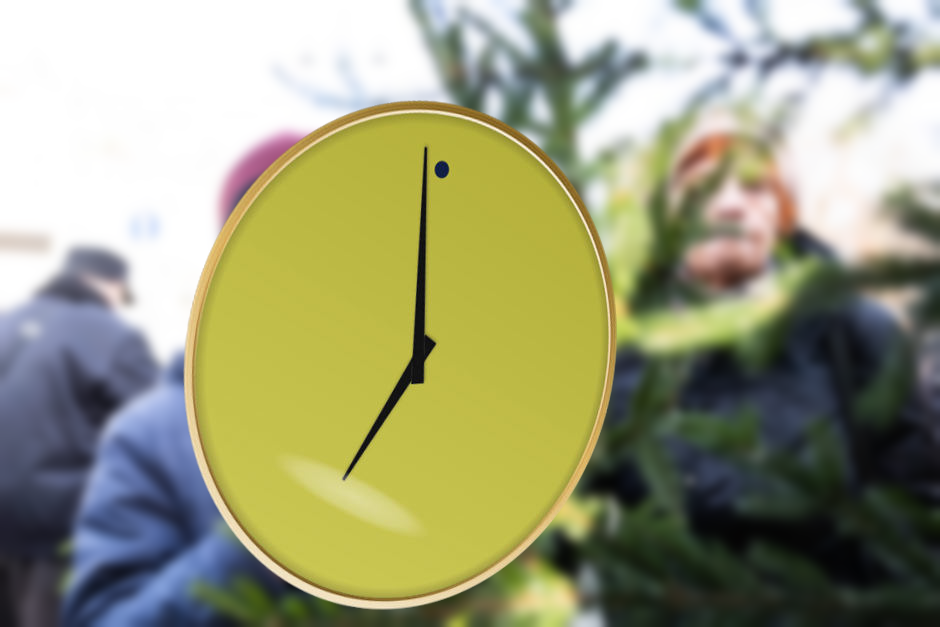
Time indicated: 6:59
